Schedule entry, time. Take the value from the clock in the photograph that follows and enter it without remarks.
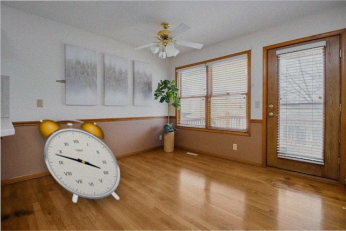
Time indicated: 3:48
